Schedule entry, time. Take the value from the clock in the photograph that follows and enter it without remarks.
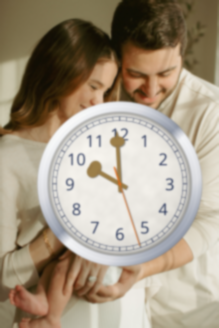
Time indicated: 9:59:27
